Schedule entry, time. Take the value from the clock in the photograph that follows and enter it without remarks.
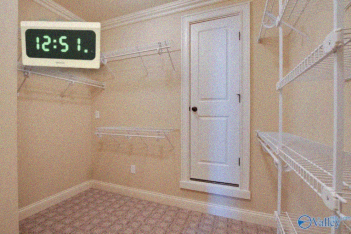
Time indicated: 12:51
